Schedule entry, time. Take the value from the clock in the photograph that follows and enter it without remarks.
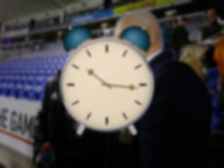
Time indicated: 10:16
